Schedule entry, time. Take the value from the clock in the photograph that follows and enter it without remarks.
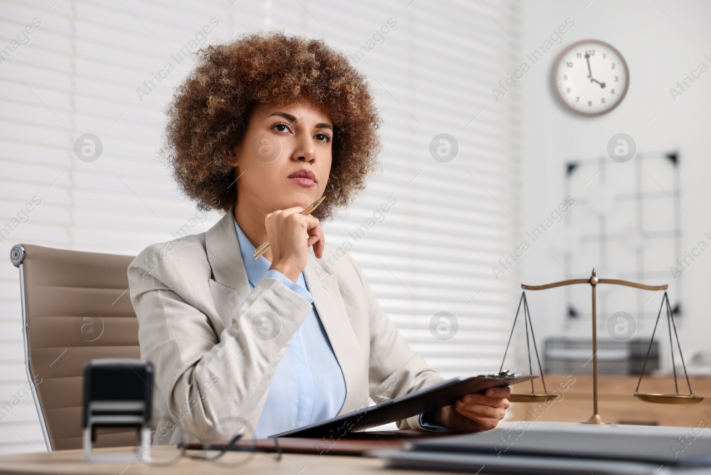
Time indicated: 3:58
